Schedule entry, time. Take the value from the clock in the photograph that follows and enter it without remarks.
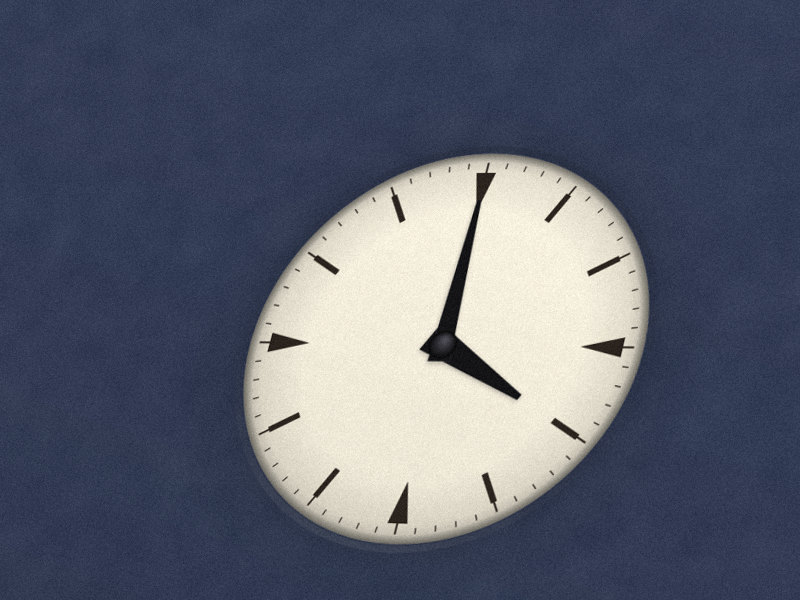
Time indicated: 4:00
